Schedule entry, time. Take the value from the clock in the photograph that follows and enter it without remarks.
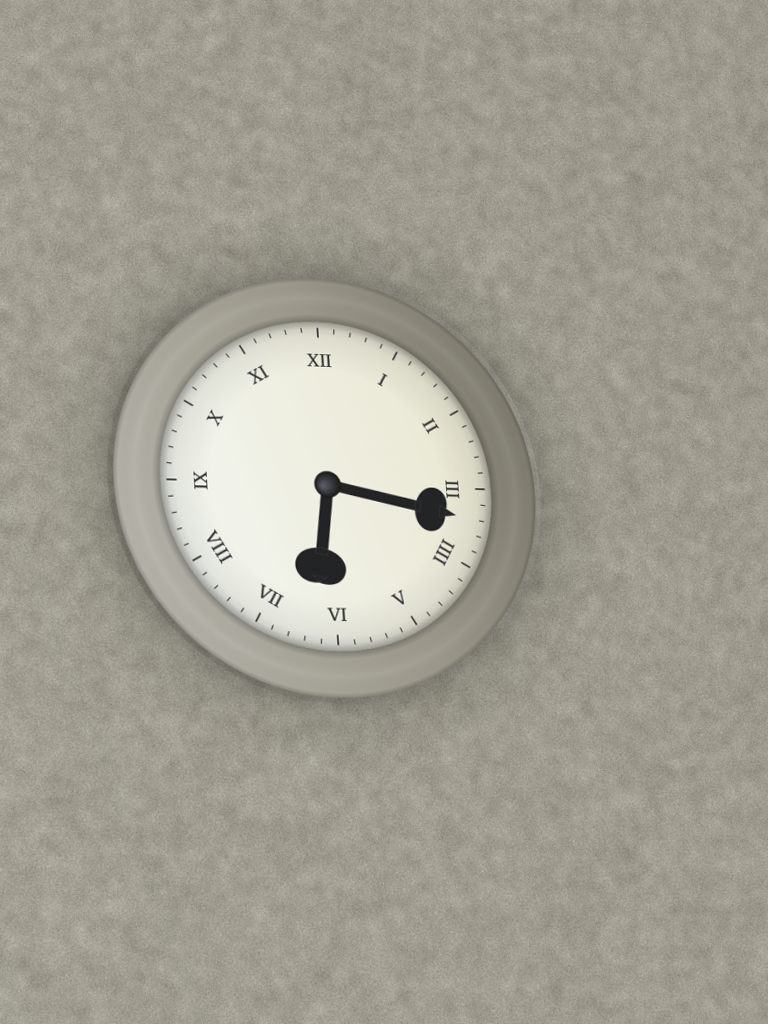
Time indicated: 6:17
